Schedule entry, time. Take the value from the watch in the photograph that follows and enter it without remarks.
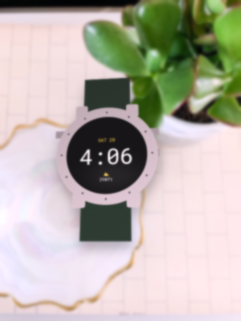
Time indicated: 4:06
